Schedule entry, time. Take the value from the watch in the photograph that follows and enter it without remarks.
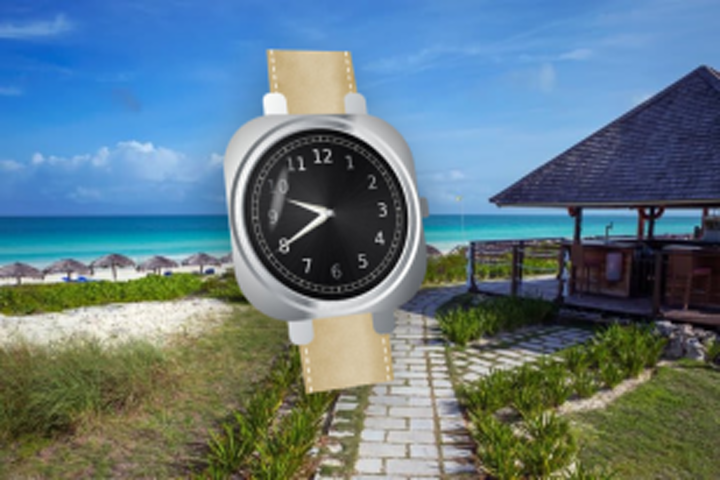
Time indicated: 9:40
